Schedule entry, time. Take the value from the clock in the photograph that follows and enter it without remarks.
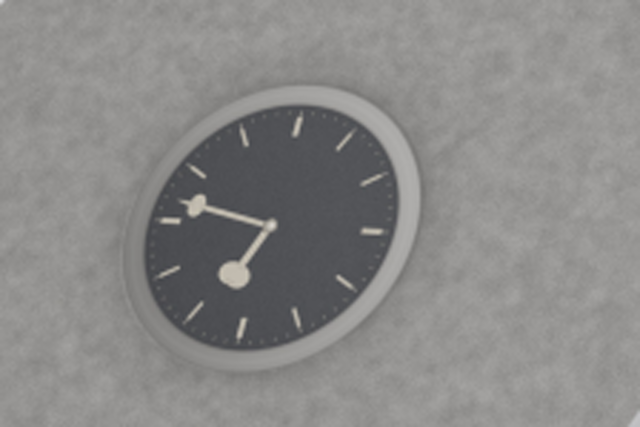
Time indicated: 6:47
